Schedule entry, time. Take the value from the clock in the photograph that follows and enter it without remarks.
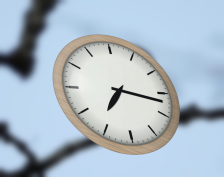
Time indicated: 7:17
